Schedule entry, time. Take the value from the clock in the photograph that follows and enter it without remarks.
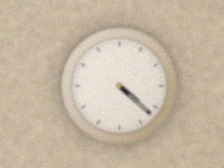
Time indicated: 4:22
